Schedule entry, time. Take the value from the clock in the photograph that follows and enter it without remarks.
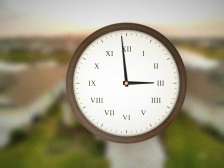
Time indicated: 2:59
